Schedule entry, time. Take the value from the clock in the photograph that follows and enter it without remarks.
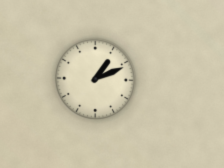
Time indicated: 1:11
